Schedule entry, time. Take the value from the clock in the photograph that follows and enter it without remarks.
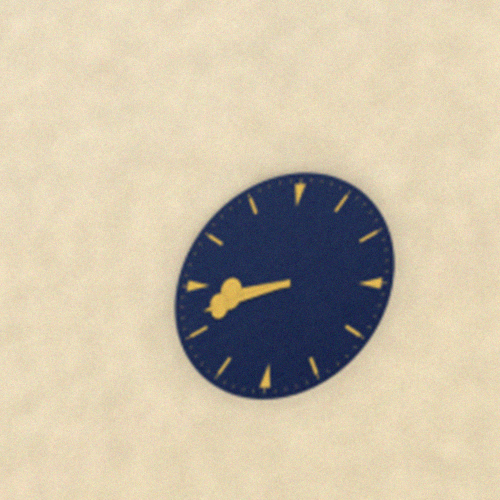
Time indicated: 8:42
